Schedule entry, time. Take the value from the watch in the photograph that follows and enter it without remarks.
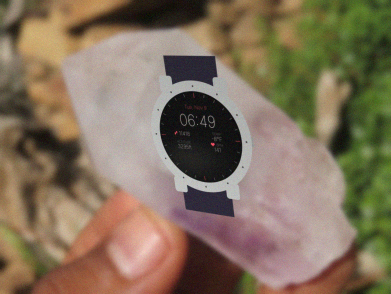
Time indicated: 6:49
